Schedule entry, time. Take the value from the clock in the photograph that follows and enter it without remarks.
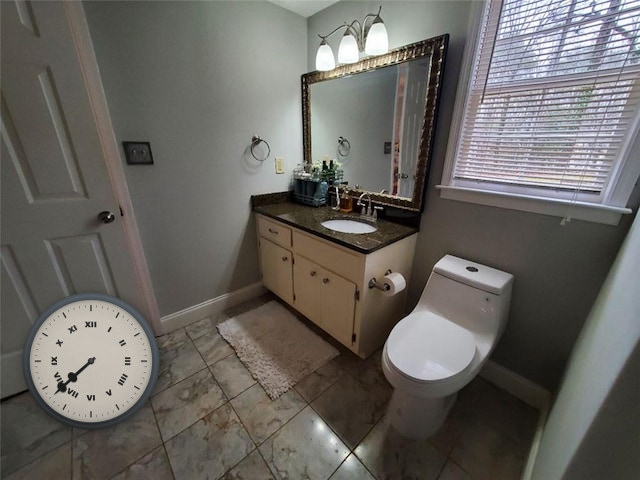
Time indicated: 7:38
